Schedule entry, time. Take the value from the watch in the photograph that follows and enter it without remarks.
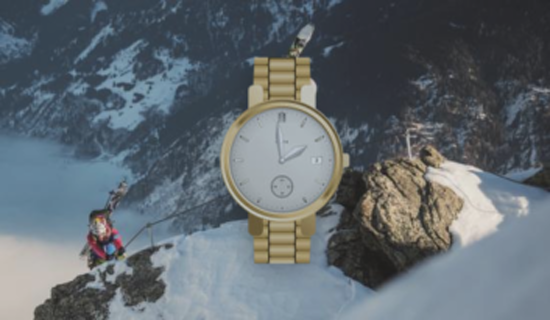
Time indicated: 1:59
